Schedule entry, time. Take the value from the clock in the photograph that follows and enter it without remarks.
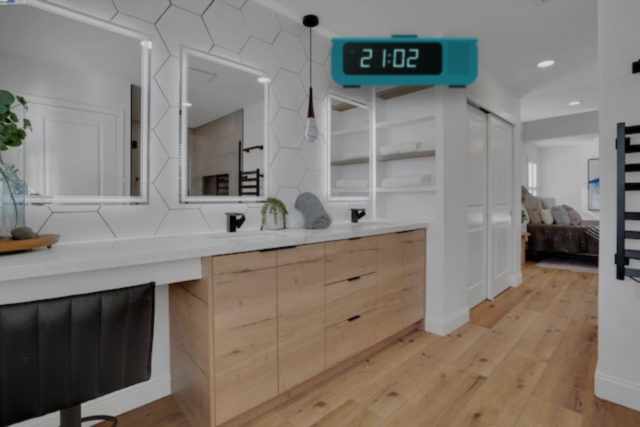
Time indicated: 21:02
